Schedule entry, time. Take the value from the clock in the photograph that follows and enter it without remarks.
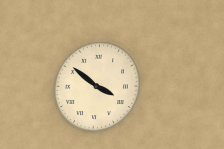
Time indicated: 3:51
